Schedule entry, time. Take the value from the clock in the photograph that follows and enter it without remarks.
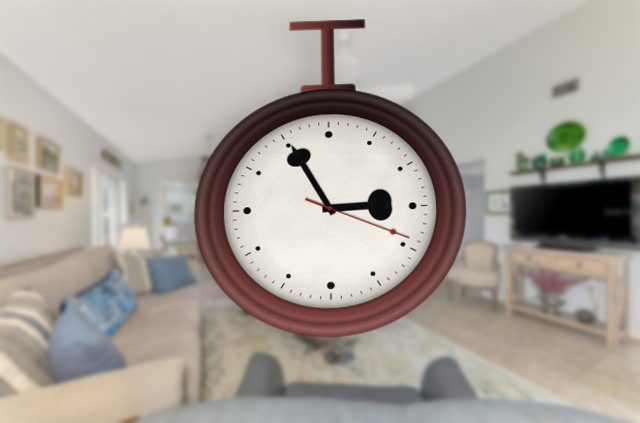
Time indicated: 2:55:19
